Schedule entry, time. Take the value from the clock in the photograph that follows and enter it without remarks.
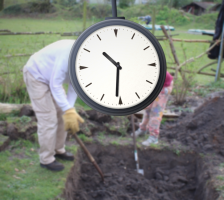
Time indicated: 10:31
